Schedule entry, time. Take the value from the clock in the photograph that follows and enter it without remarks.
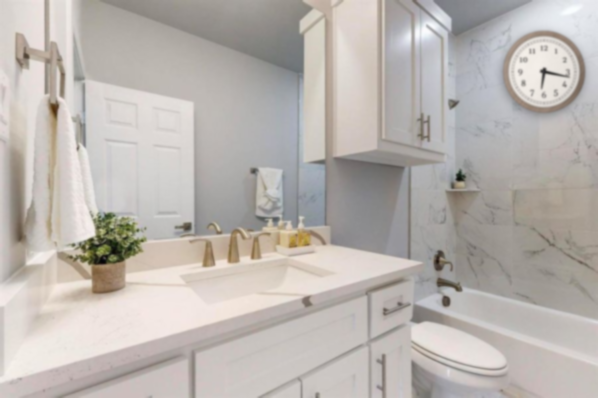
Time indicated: 6:17
